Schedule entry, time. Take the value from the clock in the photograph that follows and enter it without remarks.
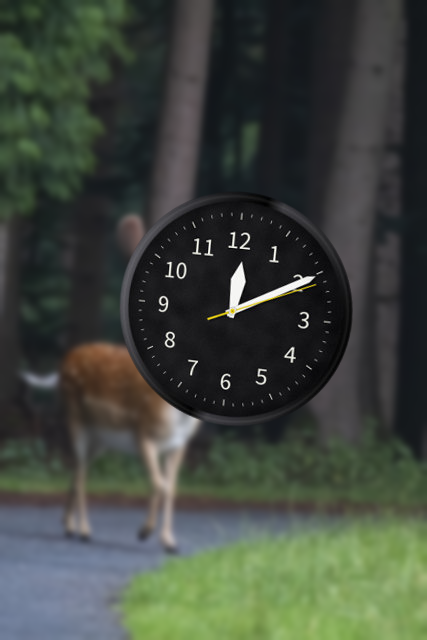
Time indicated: 12:10:11
